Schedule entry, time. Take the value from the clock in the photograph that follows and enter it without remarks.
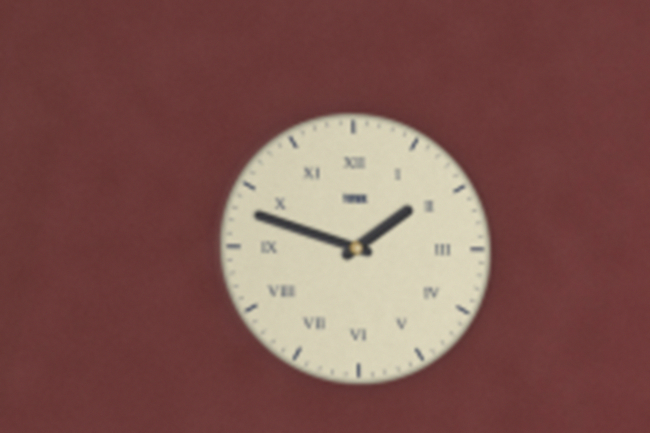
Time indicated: 1:48
